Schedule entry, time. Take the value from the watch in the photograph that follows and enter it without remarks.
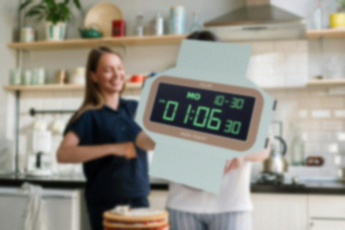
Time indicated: 1:06
